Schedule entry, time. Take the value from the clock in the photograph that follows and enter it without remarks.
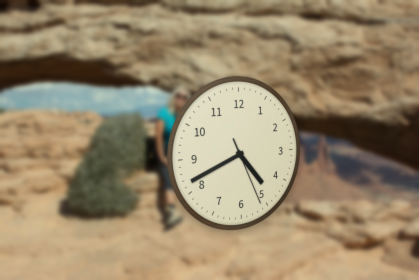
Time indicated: 4:41:26
